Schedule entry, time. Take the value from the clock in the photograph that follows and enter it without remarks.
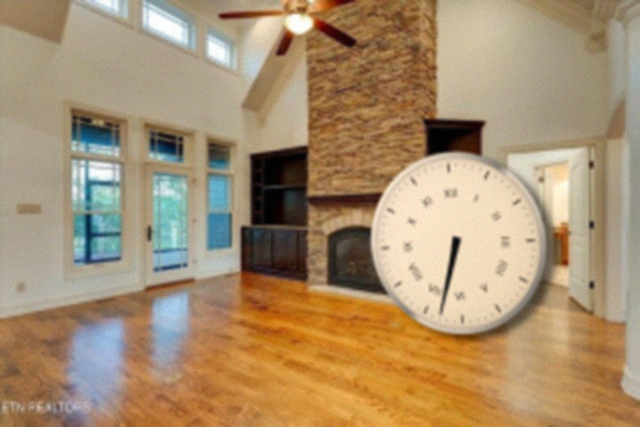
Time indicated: 6:33
